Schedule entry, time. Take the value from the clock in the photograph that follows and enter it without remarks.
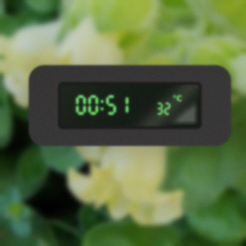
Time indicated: 0:51
